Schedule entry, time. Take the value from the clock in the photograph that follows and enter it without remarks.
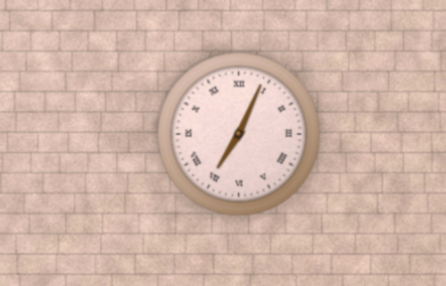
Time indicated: 7:04
